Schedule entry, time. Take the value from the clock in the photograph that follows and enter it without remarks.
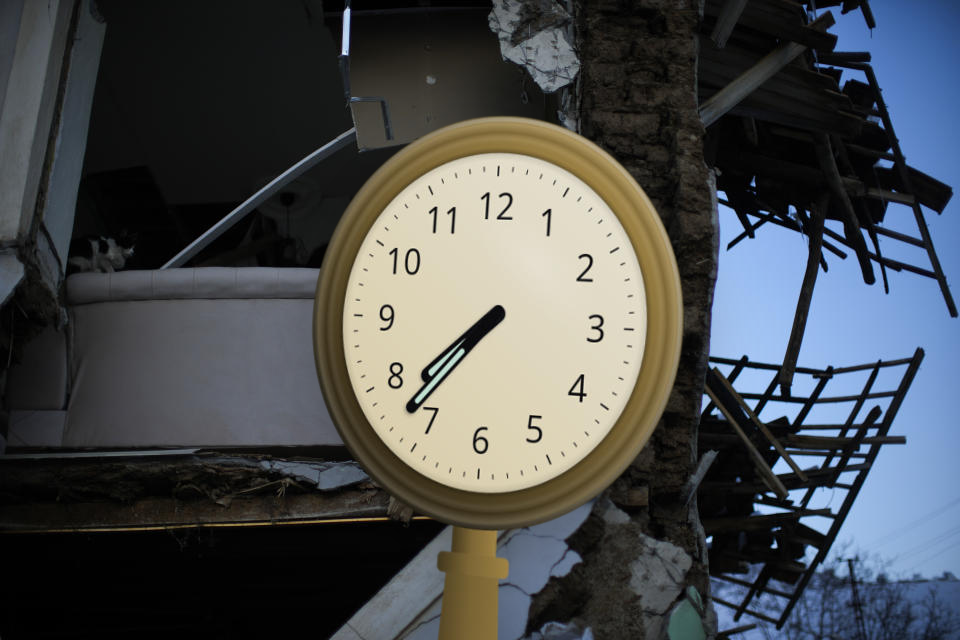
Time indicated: 7:37
